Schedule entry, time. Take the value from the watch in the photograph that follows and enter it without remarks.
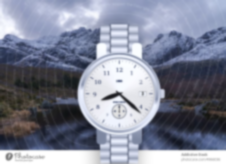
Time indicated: 8:22
